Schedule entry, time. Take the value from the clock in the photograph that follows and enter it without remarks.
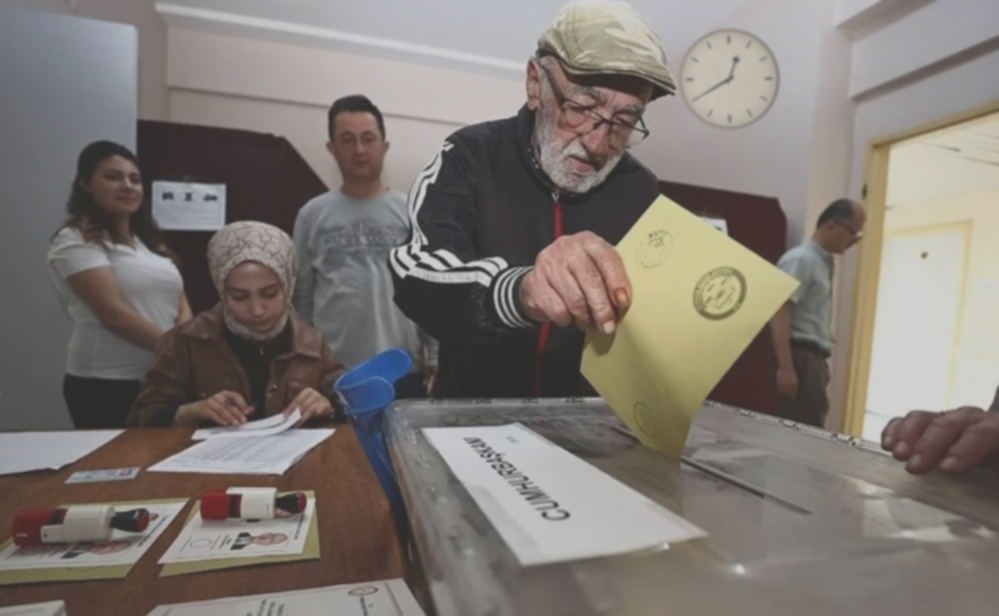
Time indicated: 12:40
